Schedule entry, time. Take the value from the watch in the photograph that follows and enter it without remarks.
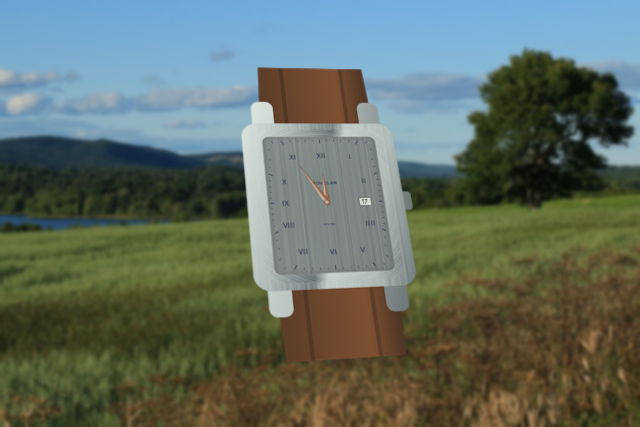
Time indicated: 11:55
